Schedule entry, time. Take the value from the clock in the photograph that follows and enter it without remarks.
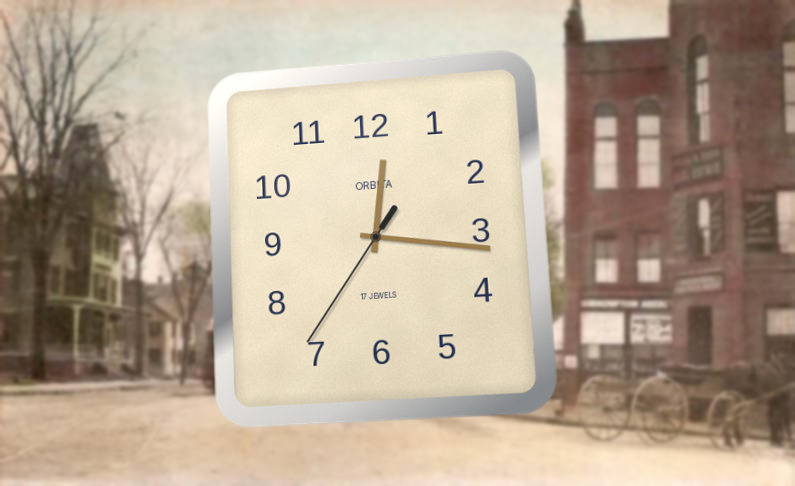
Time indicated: 12:16:36
